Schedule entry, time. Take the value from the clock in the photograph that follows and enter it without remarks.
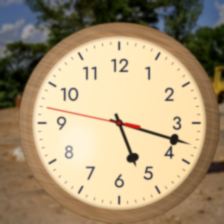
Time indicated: 5:17:47
